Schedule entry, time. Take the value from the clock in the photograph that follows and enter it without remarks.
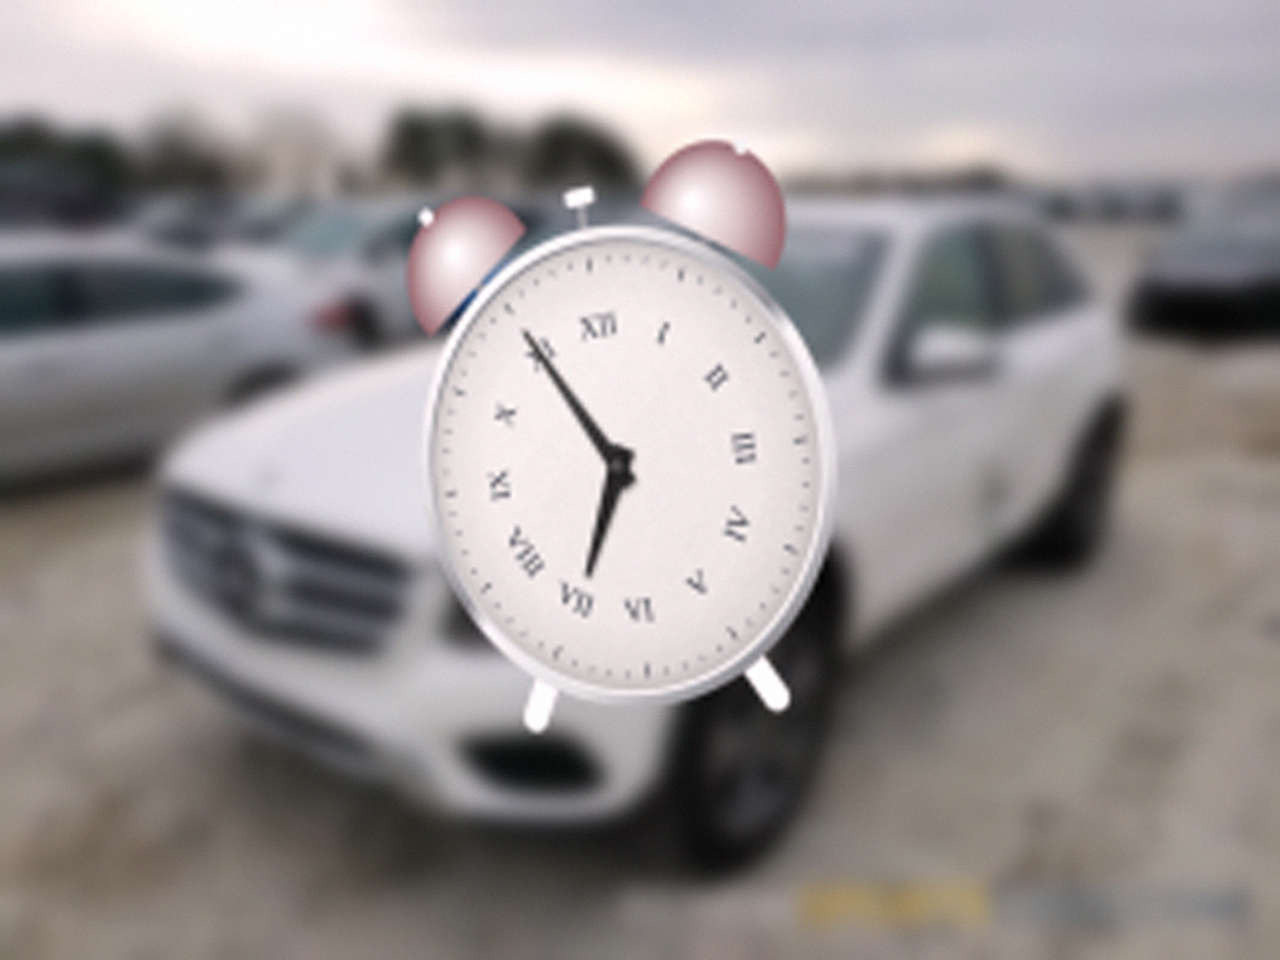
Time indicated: 6:55
